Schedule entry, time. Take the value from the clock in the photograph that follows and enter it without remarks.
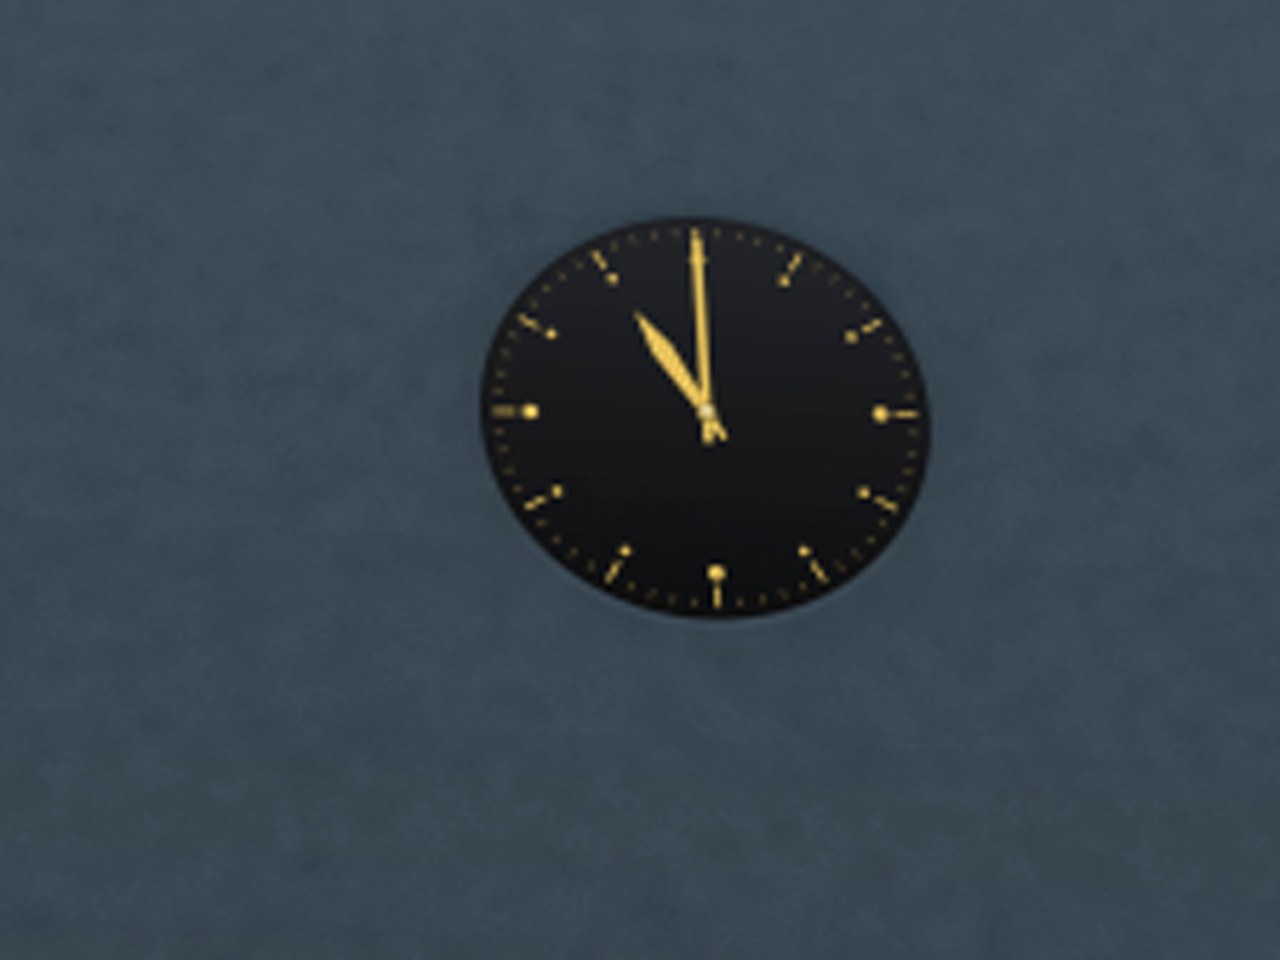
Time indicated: 11:00
